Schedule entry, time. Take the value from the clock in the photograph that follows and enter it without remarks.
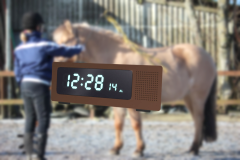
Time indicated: 12:28:14
